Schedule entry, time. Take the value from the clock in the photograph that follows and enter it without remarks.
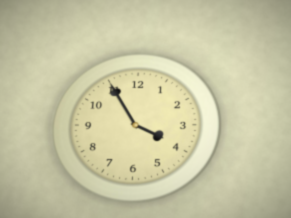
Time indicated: 3:55
